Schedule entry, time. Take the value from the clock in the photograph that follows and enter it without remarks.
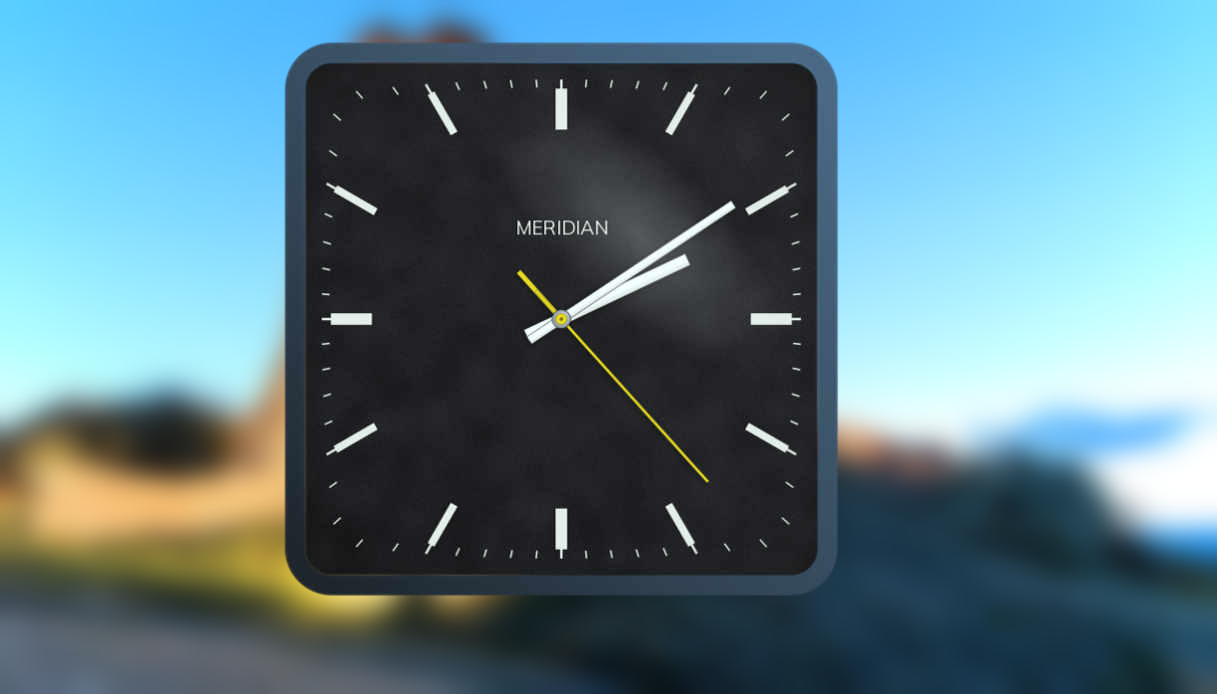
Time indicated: 2:09:23
